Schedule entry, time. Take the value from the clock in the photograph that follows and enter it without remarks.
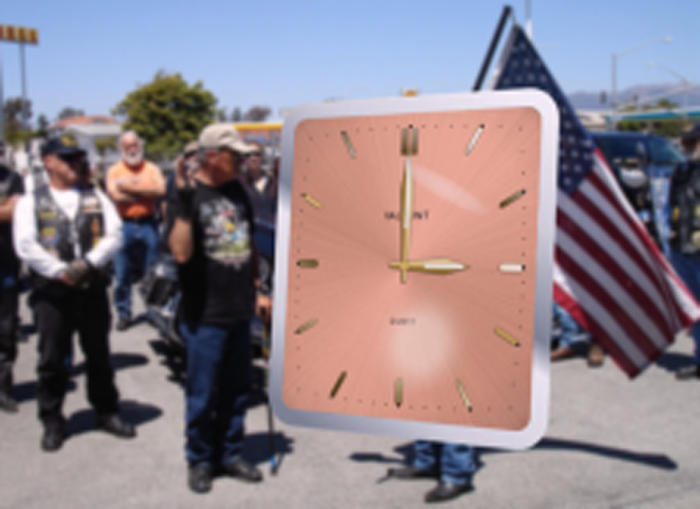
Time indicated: 3:00
